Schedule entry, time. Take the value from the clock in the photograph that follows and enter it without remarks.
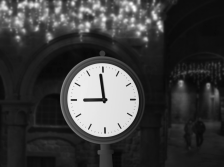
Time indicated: 8:59
